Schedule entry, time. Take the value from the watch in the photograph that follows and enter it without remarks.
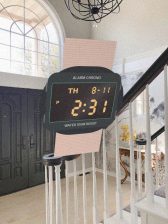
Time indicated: 2:31
